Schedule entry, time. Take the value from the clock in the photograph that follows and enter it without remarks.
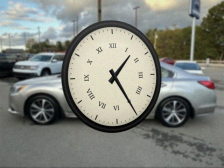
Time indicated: 1:25
